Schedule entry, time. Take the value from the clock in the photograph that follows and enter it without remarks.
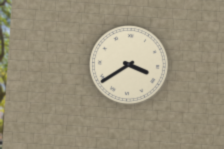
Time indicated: 3:39
